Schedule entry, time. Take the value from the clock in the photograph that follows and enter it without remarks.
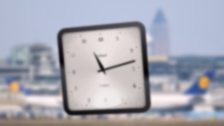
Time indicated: 11:13
